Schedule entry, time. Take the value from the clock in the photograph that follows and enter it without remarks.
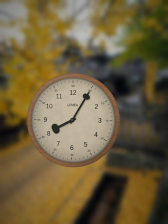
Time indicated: 8:05
